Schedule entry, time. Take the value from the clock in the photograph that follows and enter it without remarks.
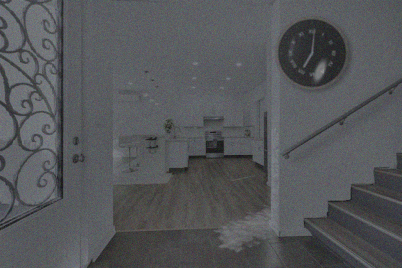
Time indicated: 7:01
